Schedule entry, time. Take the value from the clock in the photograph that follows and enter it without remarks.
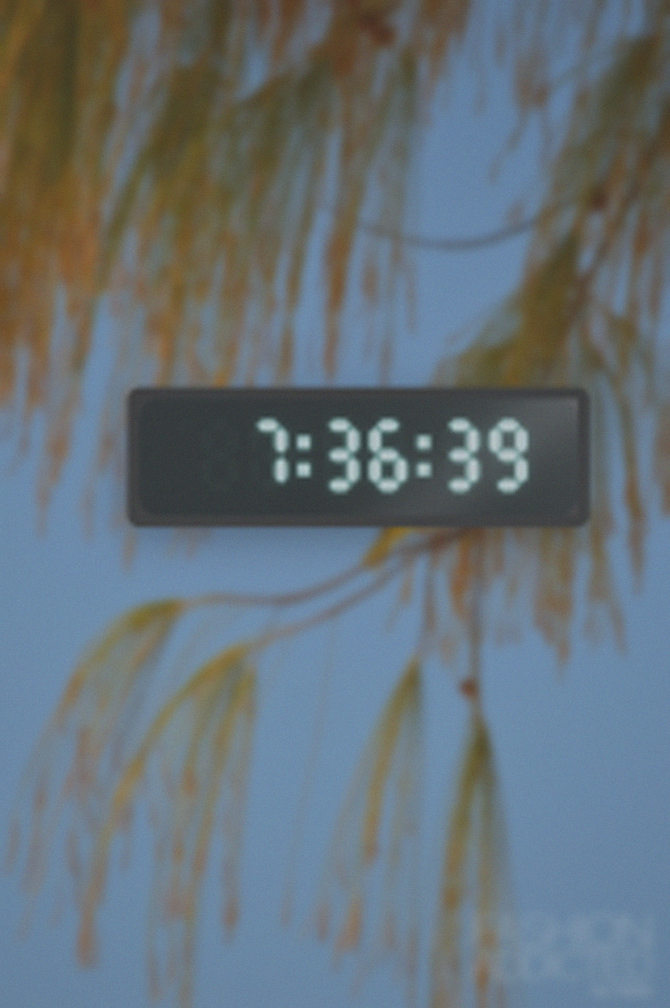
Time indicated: 7:36:39
